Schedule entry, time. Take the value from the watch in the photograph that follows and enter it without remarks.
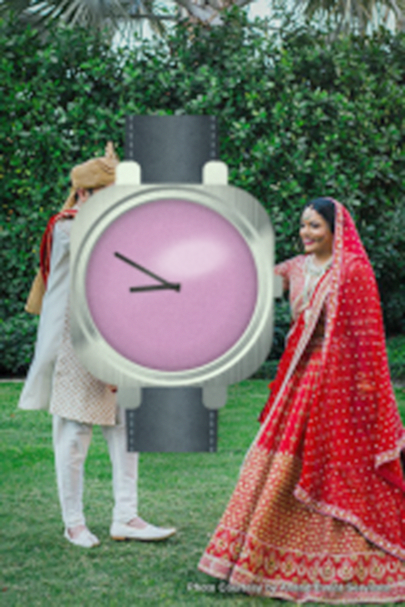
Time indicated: 8:50
